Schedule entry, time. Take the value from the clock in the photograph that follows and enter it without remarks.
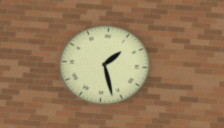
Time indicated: 1:27
